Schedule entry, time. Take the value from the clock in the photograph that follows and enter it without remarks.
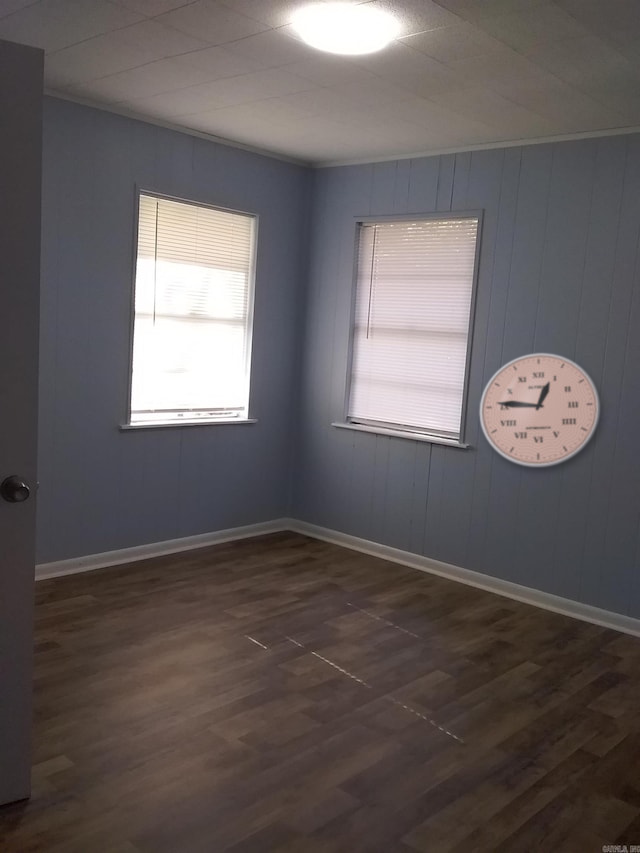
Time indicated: 12:46
